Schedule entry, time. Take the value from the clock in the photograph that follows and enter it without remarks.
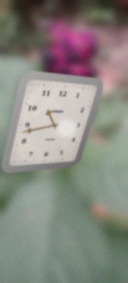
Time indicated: 10:43
